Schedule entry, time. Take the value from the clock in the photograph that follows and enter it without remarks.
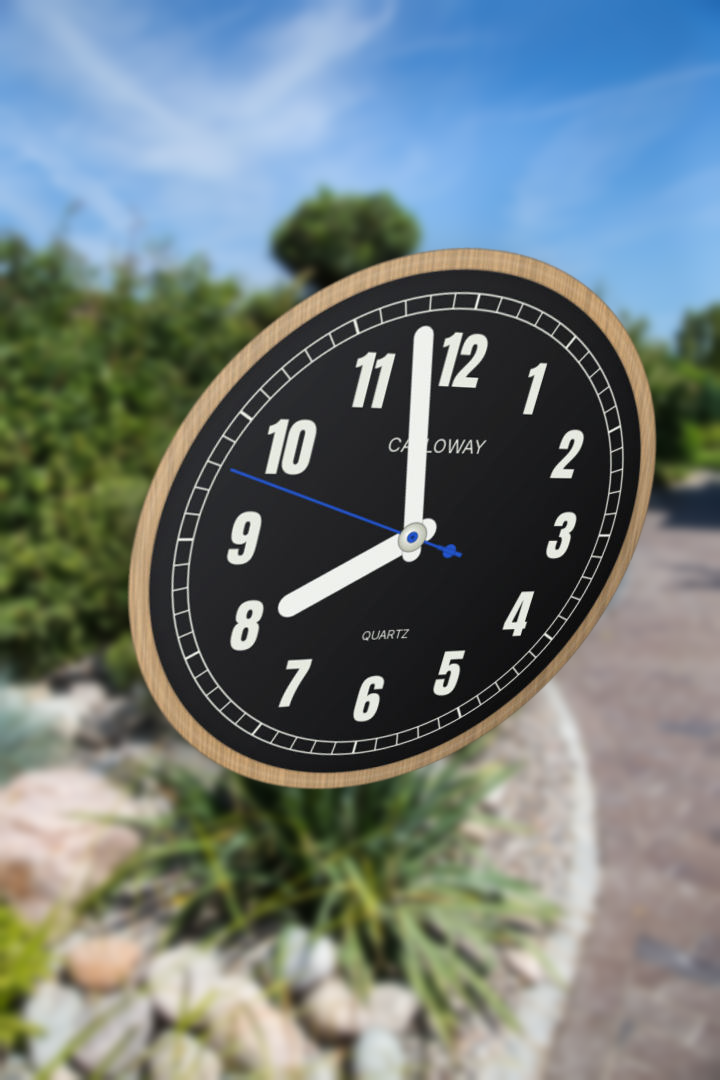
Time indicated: 7:57:48
